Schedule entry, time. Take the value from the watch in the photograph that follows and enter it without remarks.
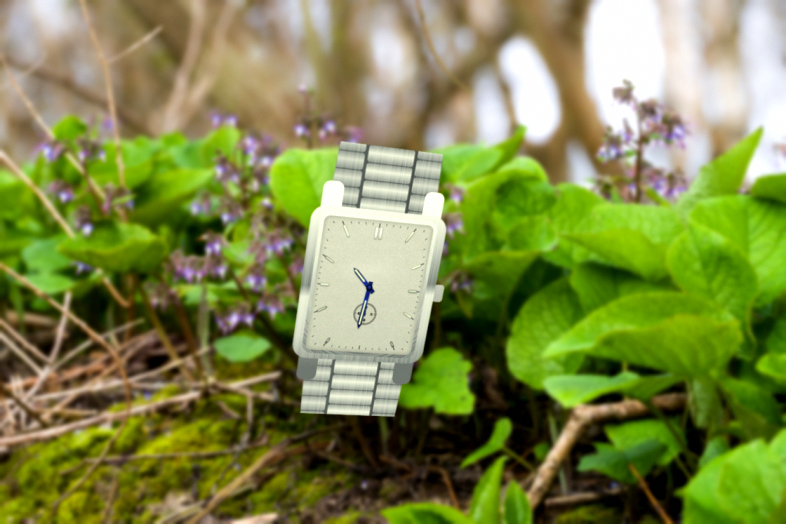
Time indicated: 10:31
